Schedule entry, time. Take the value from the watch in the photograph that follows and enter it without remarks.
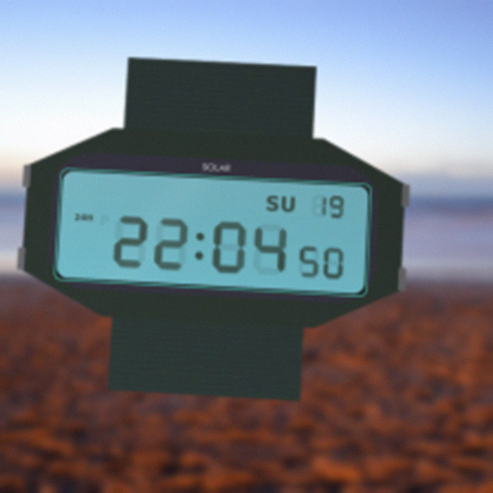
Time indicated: 22:04:50
